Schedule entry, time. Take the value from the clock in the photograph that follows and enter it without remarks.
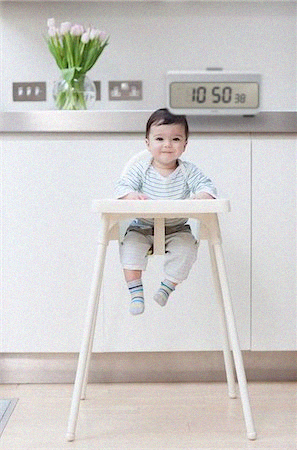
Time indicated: 10:50
